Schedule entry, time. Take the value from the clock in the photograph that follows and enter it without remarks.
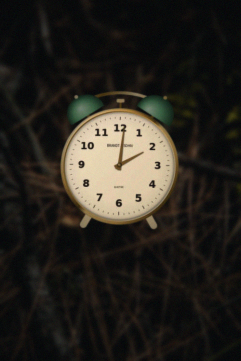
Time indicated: 2:01
